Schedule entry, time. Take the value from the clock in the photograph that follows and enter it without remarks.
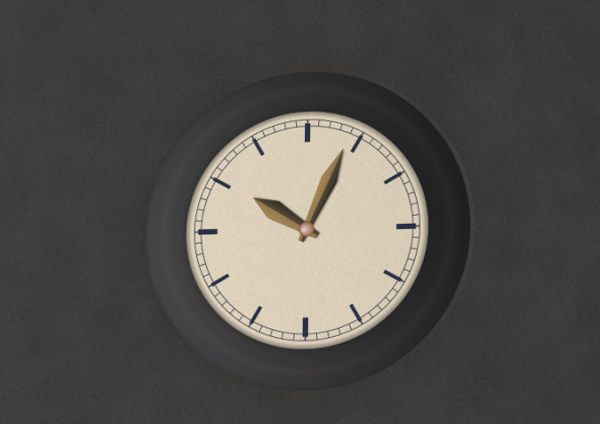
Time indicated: 10:04
